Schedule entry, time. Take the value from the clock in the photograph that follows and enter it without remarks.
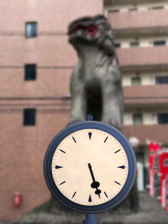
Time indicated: 5:27
